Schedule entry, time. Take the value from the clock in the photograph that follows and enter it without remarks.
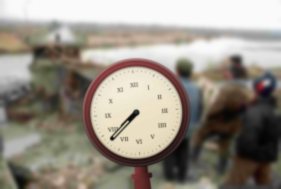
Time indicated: 7:38
